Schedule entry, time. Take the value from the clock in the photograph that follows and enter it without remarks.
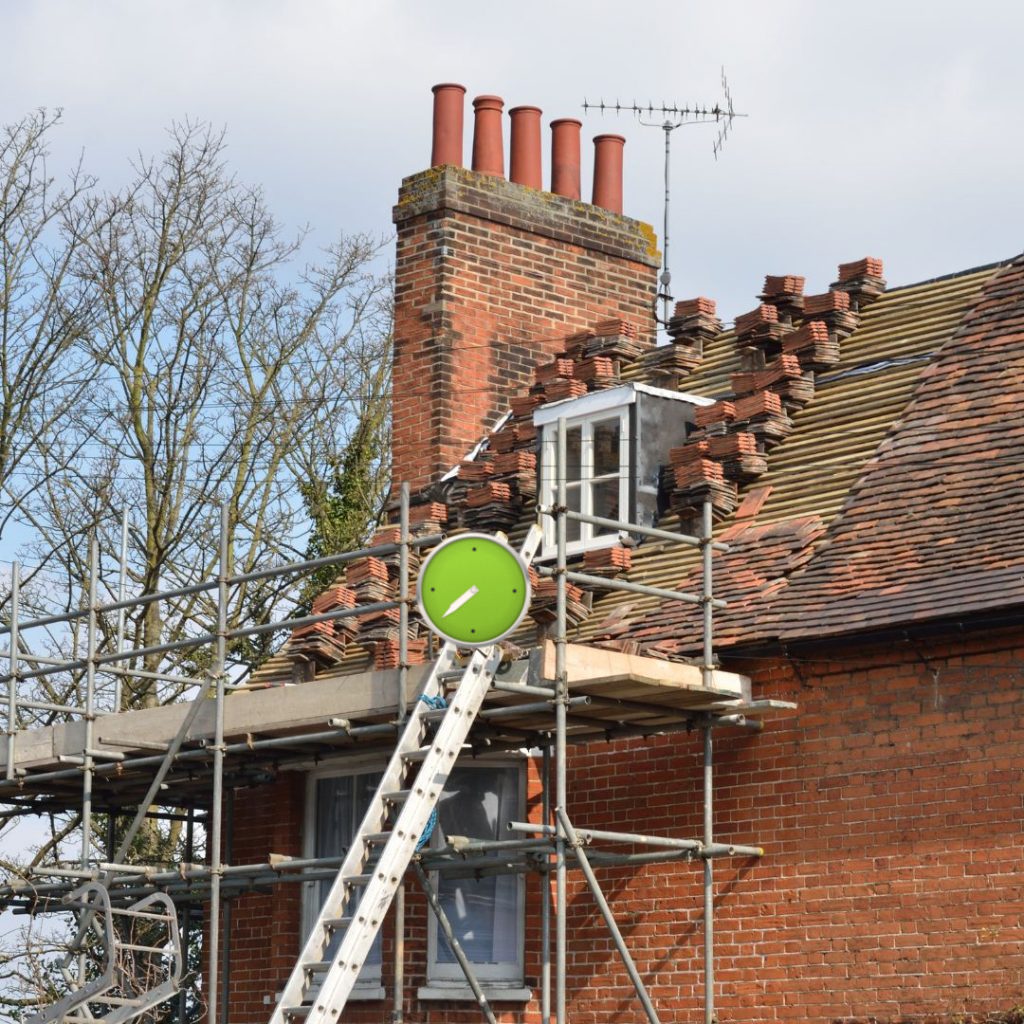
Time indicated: 7:38
